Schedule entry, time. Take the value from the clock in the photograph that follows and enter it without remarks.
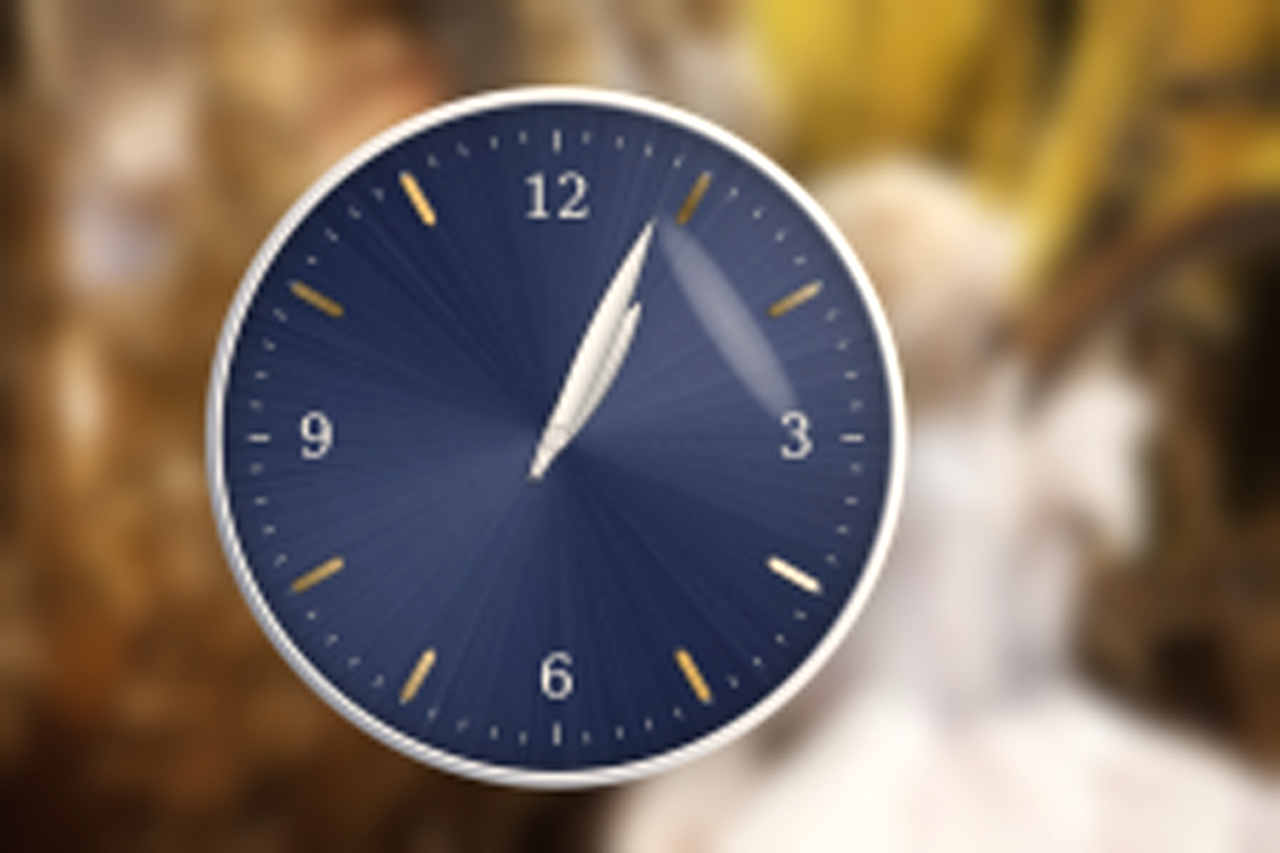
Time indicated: 1:04
